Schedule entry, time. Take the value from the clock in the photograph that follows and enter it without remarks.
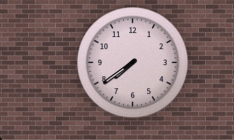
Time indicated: 7:39
